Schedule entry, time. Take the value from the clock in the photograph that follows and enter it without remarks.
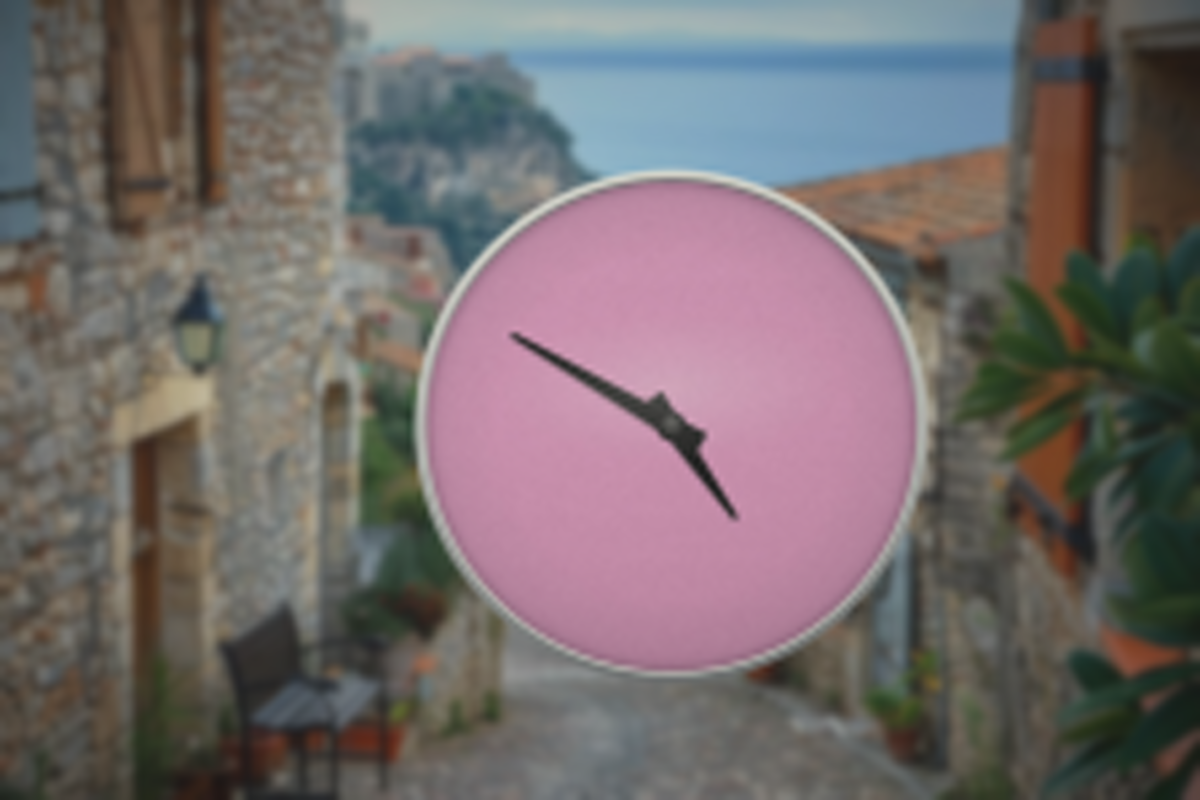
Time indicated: 4:50
